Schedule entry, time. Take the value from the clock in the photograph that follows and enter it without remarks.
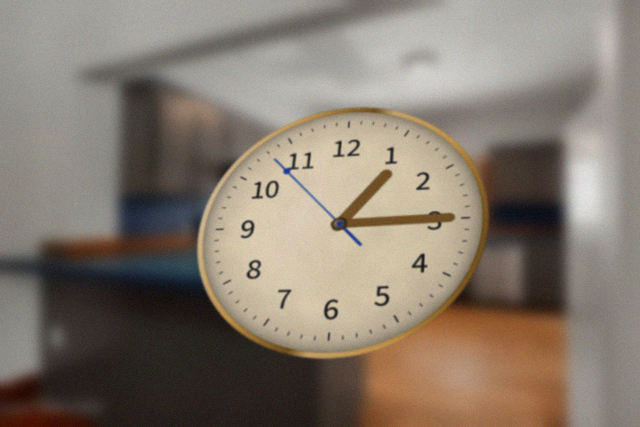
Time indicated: 1:14:53
